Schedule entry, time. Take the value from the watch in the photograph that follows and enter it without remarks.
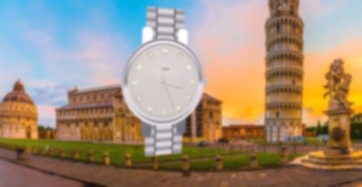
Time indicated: 3:26
